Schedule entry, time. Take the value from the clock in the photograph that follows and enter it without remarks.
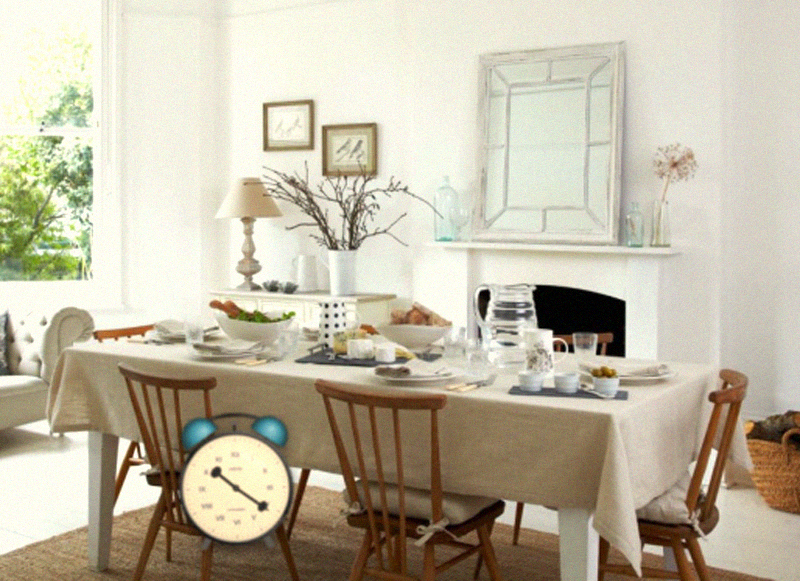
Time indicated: 10:21
